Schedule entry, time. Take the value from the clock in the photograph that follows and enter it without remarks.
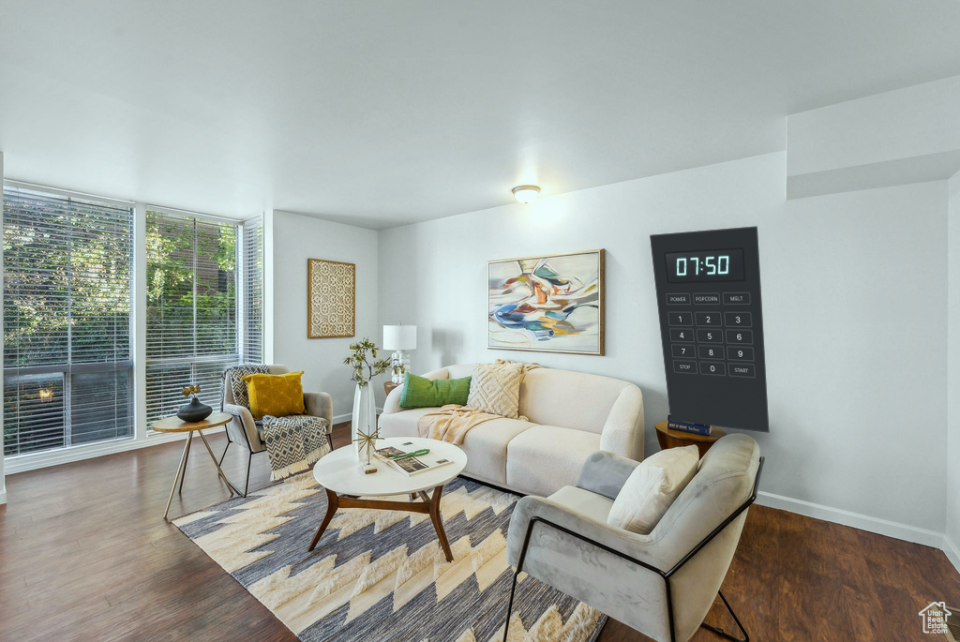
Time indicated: 7:50
